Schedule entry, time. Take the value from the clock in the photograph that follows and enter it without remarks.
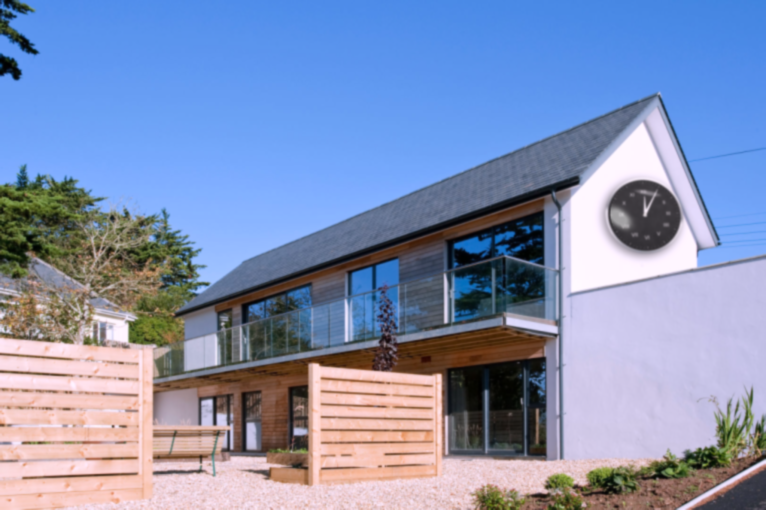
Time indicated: 12:05
